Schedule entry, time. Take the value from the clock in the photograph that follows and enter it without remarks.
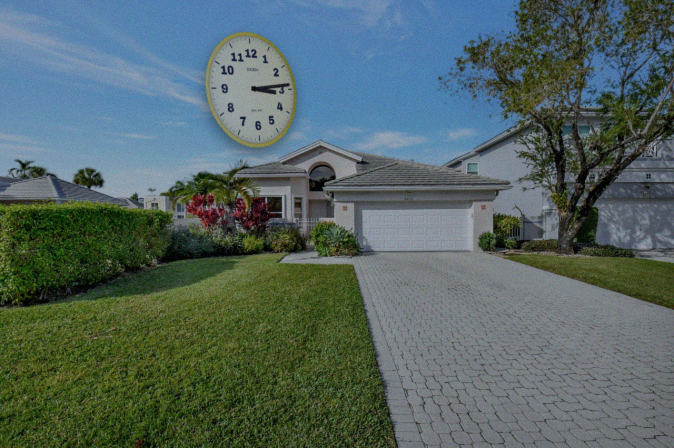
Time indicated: 3:14
